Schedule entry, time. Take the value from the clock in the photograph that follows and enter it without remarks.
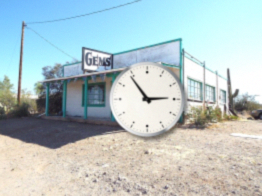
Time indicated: 2:54
